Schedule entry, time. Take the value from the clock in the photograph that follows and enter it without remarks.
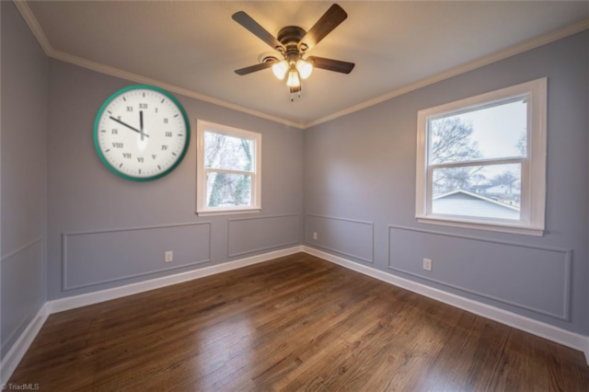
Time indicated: 11:49
